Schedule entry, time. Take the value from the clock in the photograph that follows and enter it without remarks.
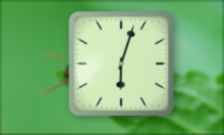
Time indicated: 6:03
